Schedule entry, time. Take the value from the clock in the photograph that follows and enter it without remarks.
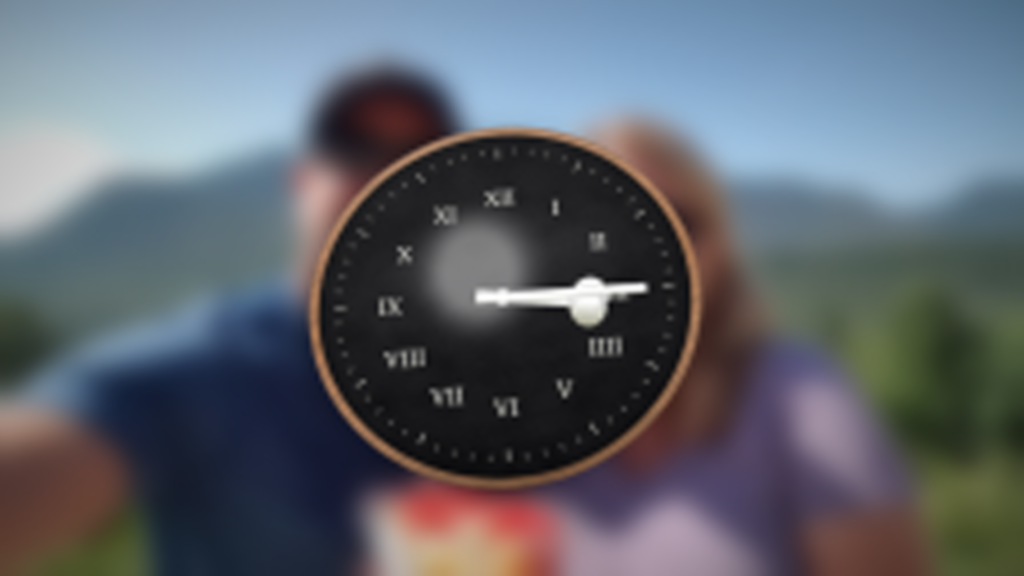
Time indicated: 3:15
